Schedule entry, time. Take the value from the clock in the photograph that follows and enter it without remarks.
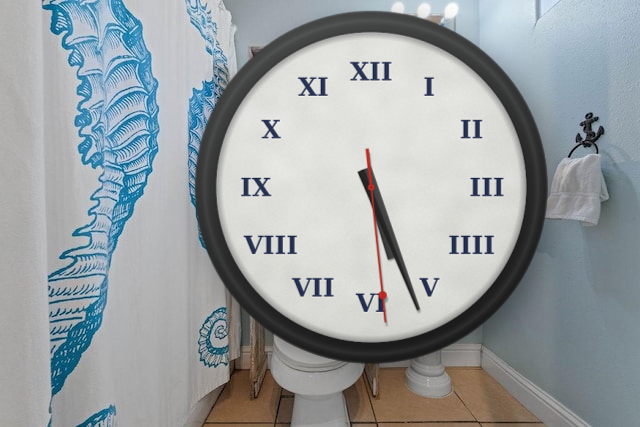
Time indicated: 5:26:29
